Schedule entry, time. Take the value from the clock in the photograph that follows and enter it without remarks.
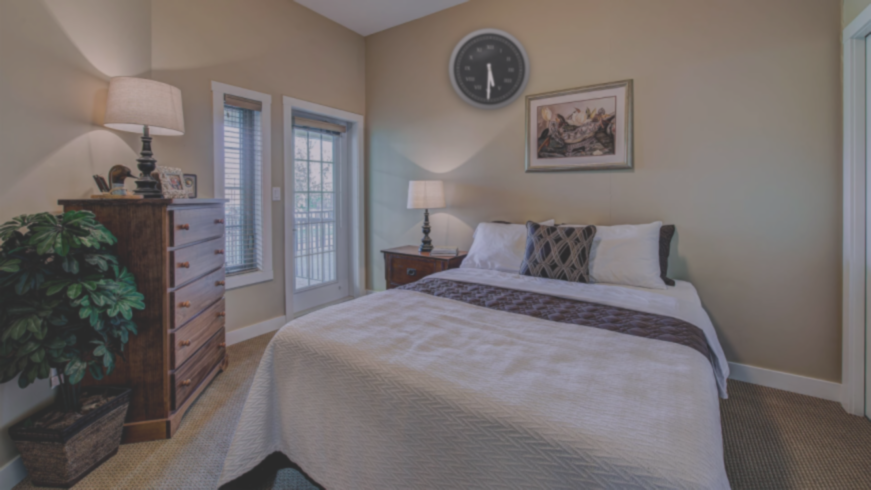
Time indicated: 5:30
